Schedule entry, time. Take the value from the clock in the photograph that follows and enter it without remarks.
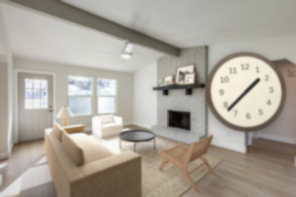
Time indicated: 1:38
